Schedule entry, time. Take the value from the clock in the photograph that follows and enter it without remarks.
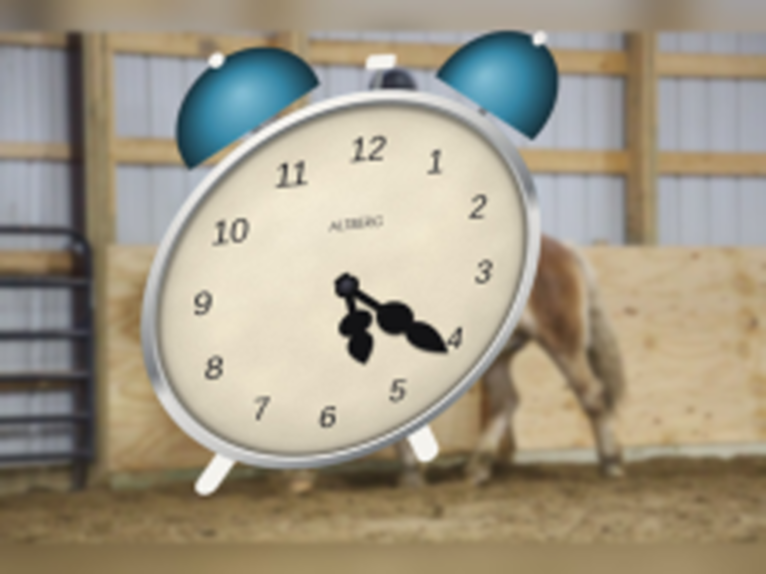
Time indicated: 5:21
